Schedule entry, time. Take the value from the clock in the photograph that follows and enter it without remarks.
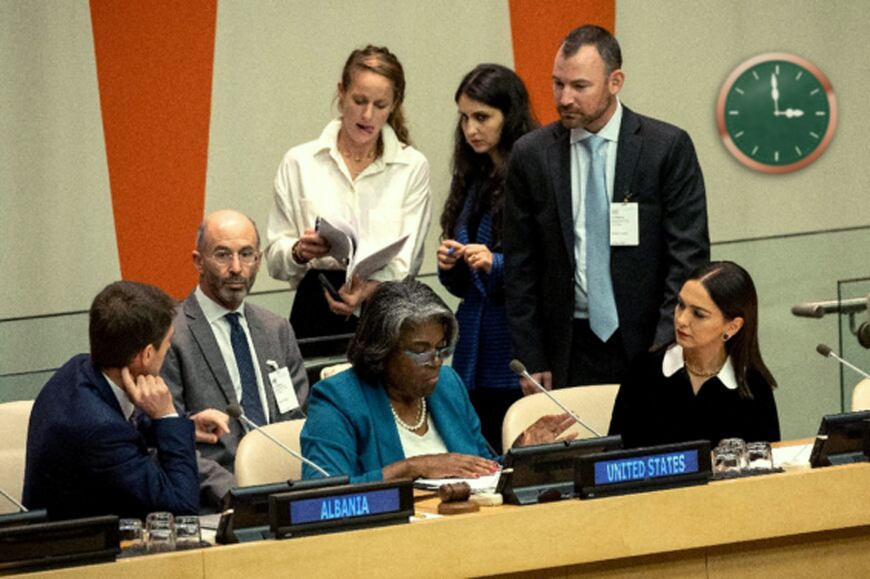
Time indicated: 2:59
